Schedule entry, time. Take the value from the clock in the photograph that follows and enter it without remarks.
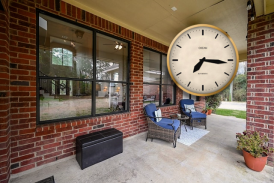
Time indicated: 7:16
